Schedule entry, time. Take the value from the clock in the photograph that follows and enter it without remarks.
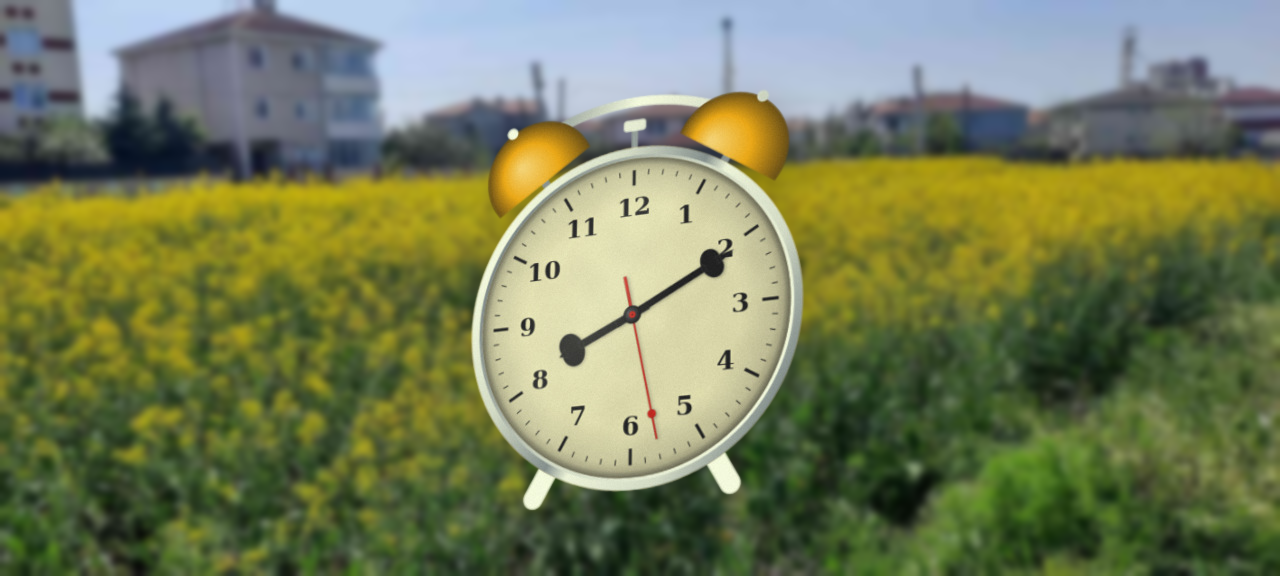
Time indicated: 8:10:28
